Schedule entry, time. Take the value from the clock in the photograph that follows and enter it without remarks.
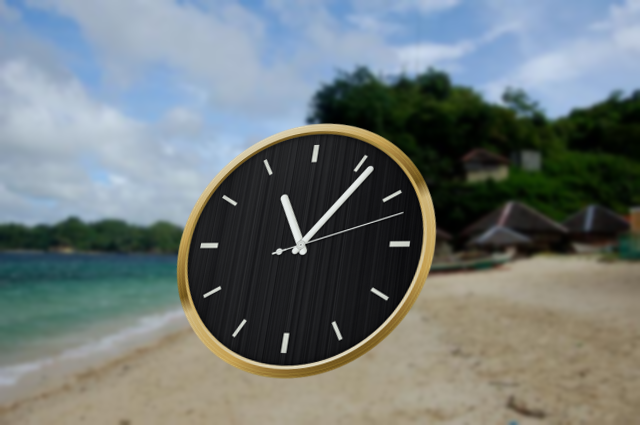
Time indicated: 11:06:12
